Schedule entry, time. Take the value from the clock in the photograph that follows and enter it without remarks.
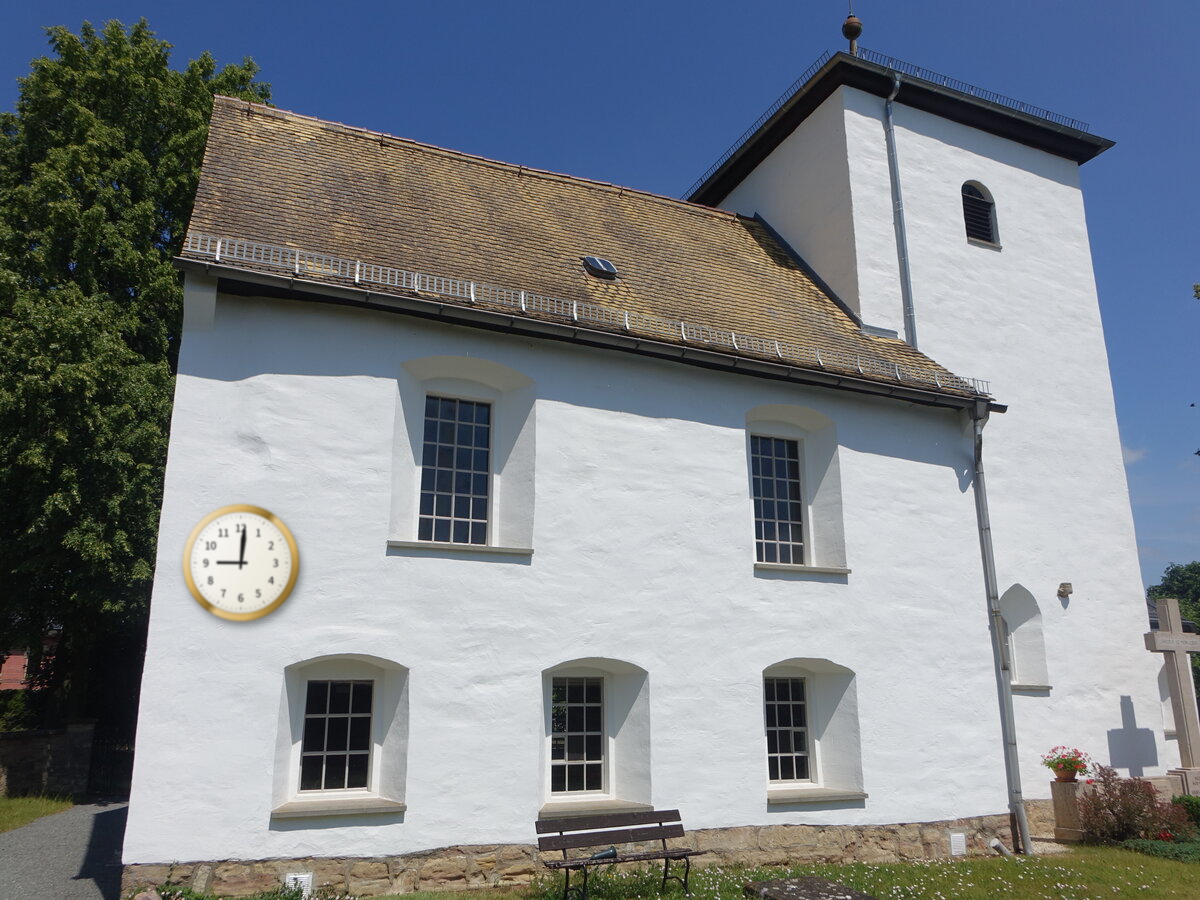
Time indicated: 9:01
